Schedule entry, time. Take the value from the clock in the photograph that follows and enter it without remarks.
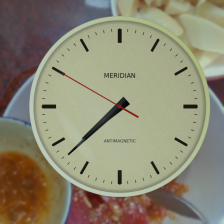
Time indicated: 7:37:50
